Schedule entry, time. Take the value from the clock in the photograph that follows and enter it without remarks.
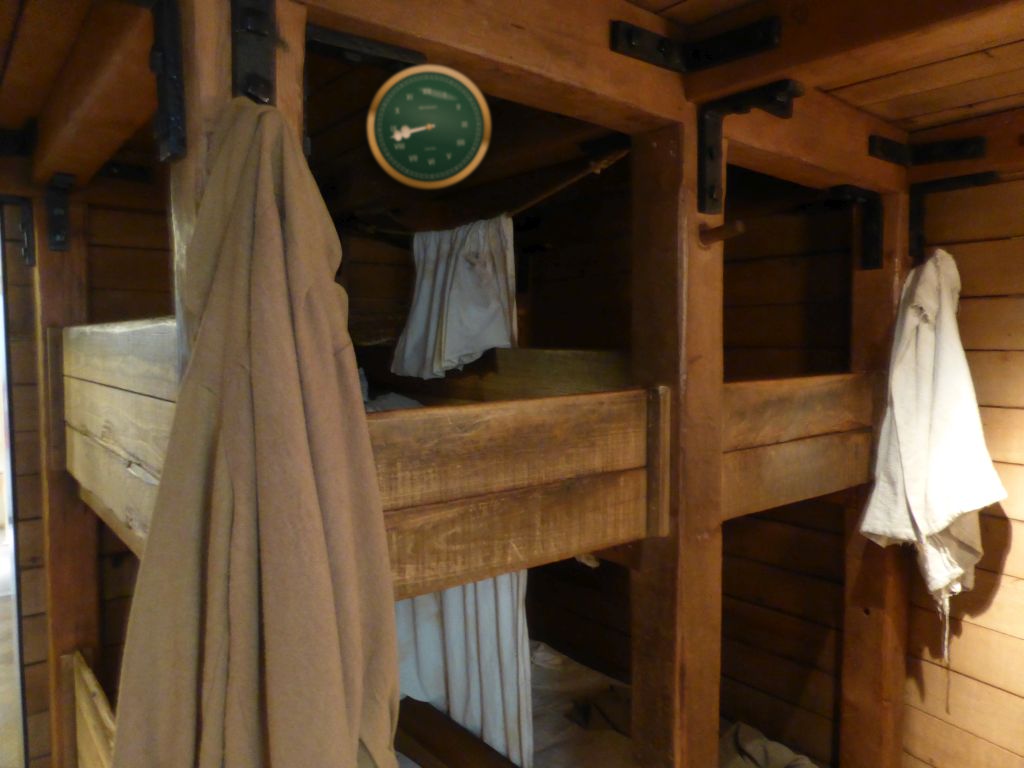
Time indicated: 8:43
